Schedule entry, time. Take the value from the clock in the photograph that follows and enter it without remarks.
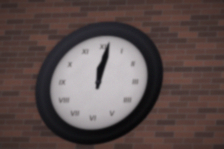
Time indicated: 12:01
